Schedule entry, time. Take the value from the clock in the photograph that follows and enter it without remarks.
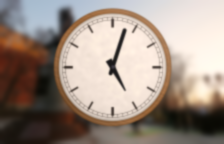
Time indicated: 5:03
